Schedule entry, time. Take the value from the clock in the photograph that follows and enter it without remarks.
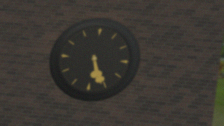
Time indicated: 5:26
